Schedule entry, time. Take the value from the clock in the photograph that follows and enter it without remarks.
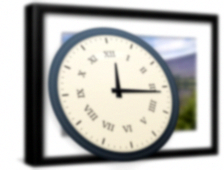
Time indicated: 12:16
